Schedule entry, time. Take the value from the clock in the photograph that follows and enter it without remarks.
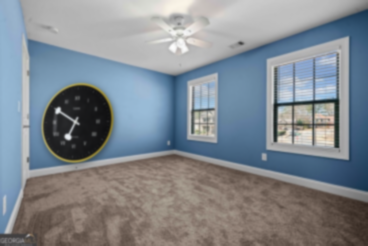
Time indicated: 6:50
